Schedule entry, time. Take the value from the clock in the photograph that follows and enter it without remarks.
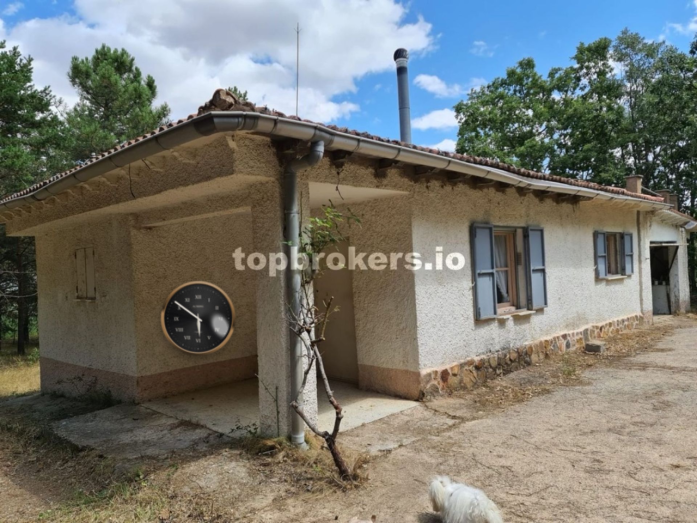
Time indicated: 5:51
